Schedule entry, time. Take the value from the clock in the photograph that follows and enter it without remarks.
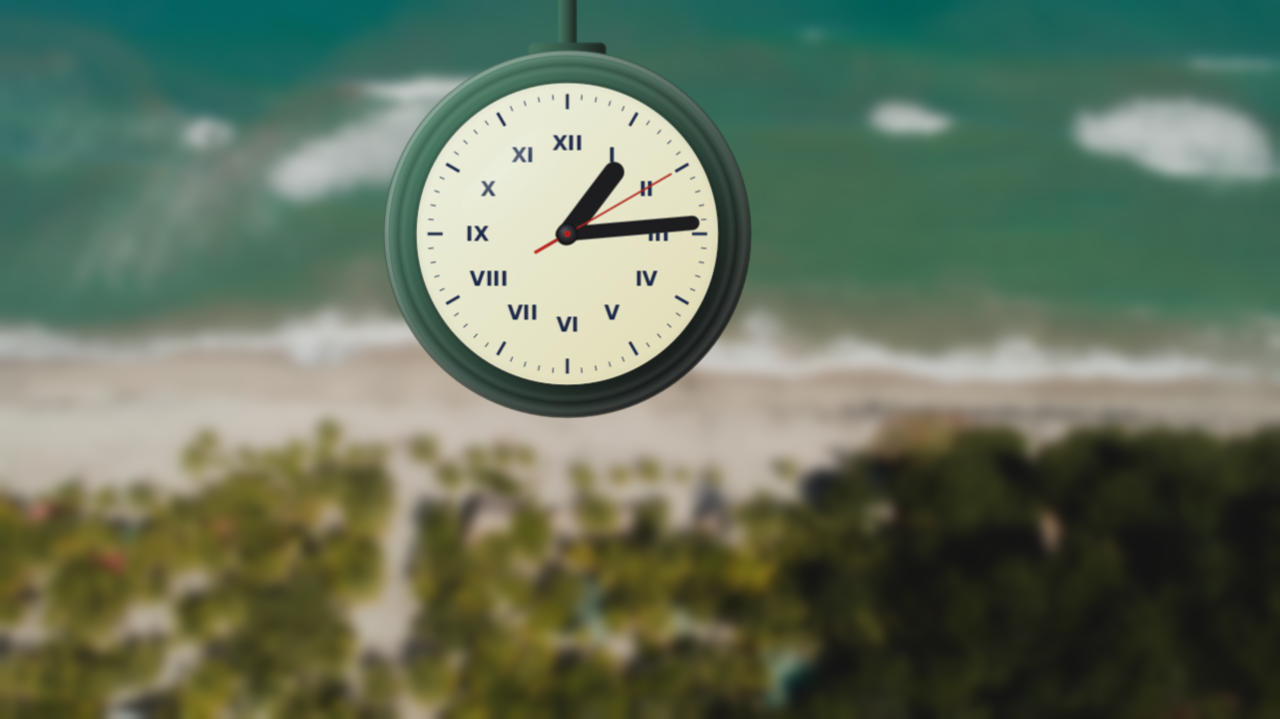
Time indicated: 1:14:10
